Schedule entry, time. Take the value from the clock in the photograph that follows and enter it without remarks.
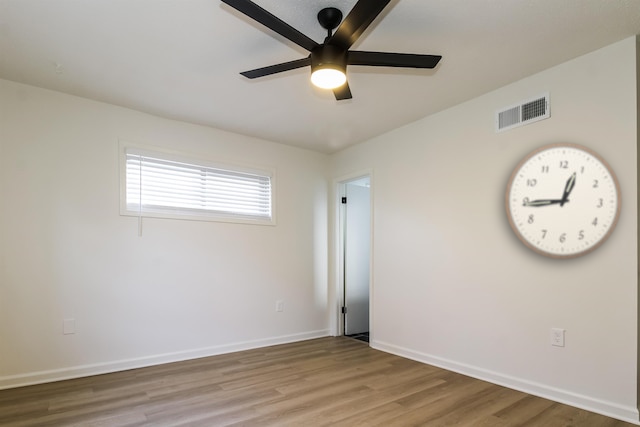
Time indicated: 12:44
